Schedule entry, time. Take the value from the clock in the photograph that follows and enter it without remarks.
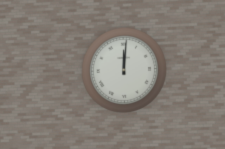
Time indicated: 12:01
